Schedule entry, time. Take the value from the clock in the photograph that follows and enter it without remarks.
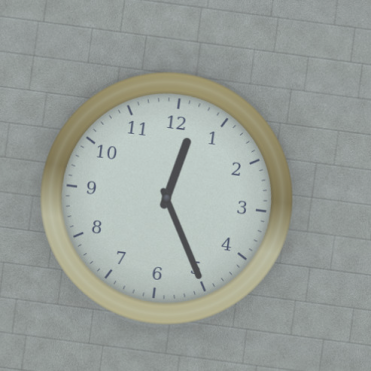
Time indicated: 12:25
